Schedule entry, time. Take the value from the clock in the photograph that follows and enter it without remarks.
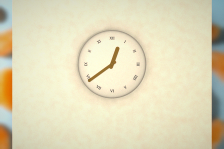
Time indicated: 12:39
